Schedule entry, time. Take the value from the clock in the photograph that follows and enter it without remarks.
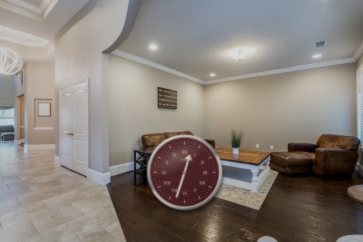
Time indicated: 12:33
